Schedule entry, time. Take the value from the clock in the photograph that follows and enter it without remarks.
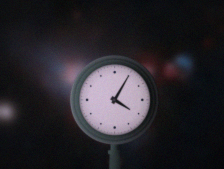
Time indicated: 4:05
